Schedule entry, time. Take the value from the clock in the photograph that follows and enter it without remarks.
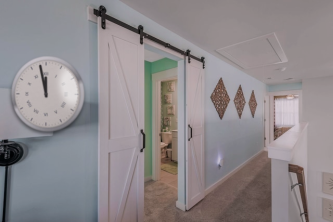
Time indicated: 11:58
